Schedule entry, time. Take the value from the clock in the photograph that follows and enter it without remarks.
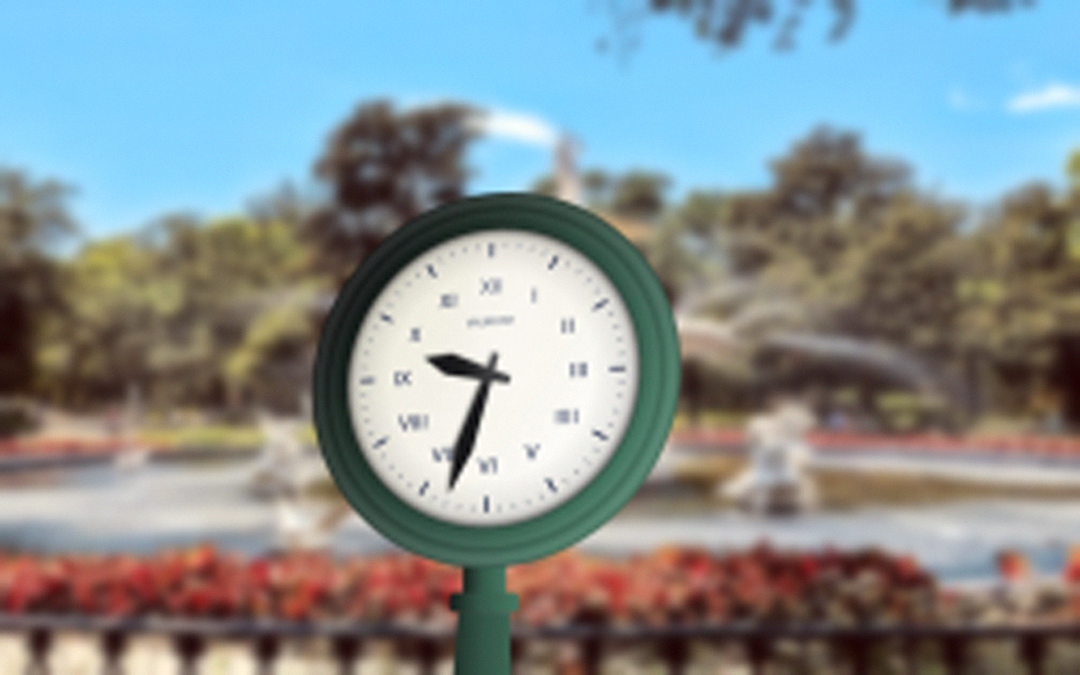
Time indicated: 9:33
